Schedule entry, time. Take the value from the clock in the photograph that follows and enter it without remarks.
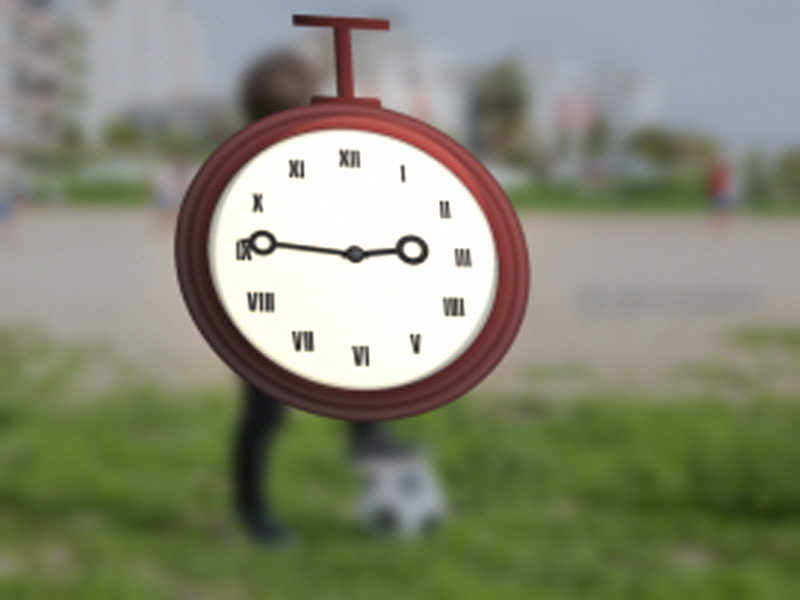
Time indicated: 2:46
